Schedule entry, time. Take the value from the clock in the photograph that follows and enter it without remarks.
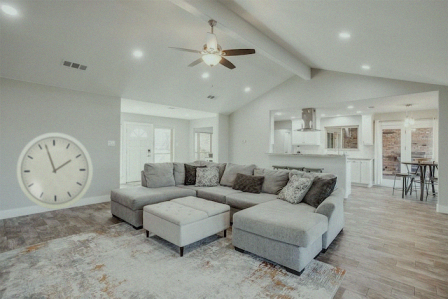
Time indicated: 1:57
